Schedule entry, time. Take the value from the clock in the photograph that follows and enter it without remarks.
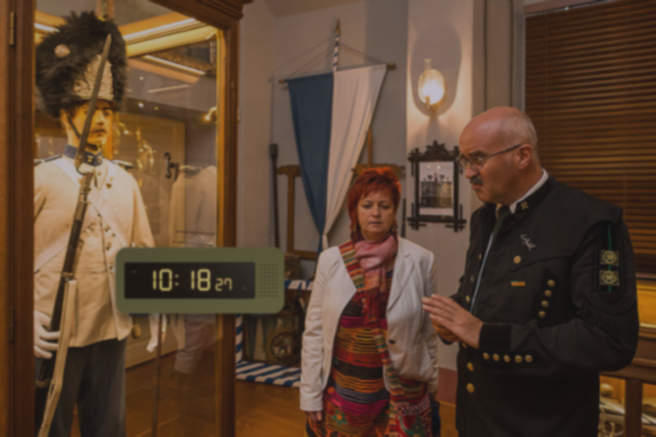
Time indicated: 10:18:27
